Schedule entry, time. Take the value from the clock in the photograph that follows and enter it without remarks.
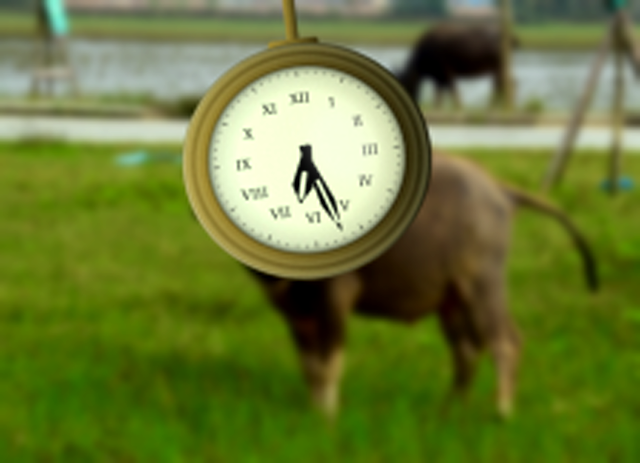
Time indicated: 6:27
